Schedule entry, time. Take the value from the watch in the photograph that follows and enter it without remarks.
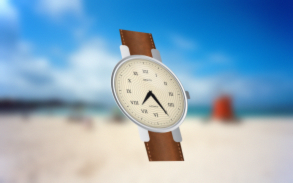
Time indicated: 7:25
